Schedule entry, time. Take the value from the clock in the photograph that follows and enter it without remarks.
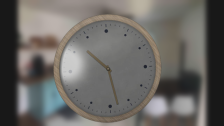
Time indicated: 10:28
